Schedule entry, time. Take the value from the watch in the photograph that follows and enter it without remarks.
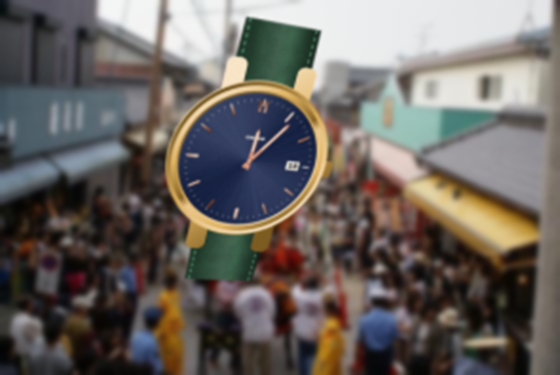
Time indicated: 12:06
